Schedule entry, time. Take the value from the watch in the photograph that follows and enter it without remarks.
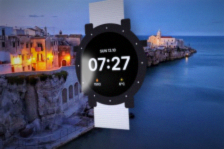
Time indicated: 7:27
